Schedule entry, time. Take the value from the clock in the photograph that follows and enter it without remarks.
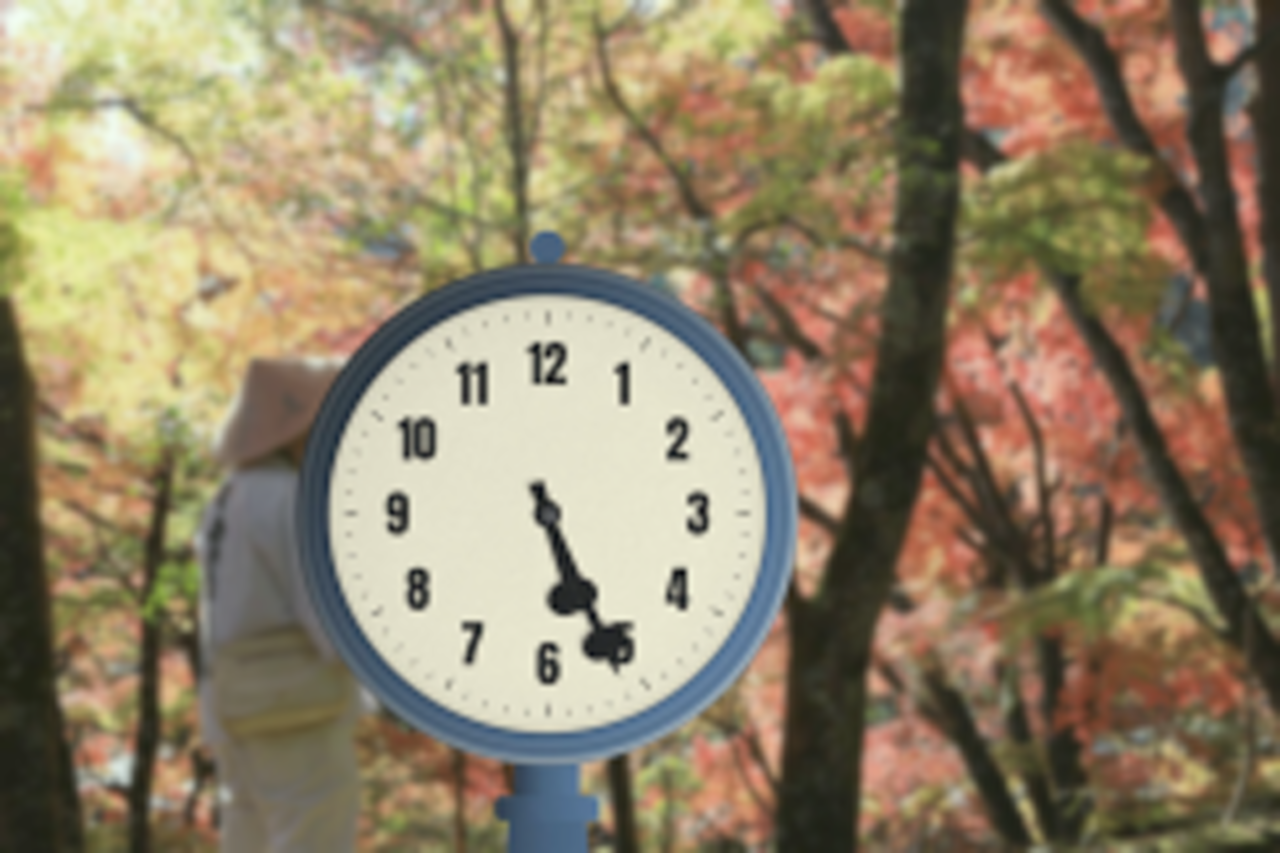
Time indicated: 5:26
